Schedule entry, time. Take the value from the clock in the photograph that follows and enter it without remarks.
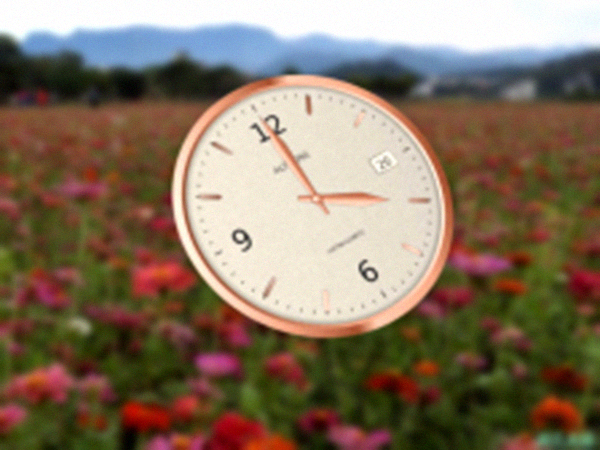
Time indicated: 4:00
